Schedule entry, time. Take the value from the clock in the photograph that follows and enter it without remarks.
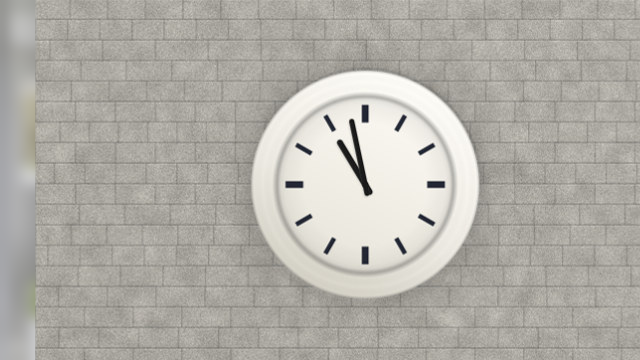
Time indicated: 10:58
